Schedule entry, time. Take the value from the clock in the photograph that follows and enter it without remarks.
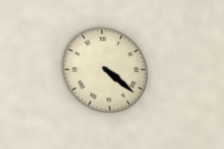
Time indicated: 4:22
